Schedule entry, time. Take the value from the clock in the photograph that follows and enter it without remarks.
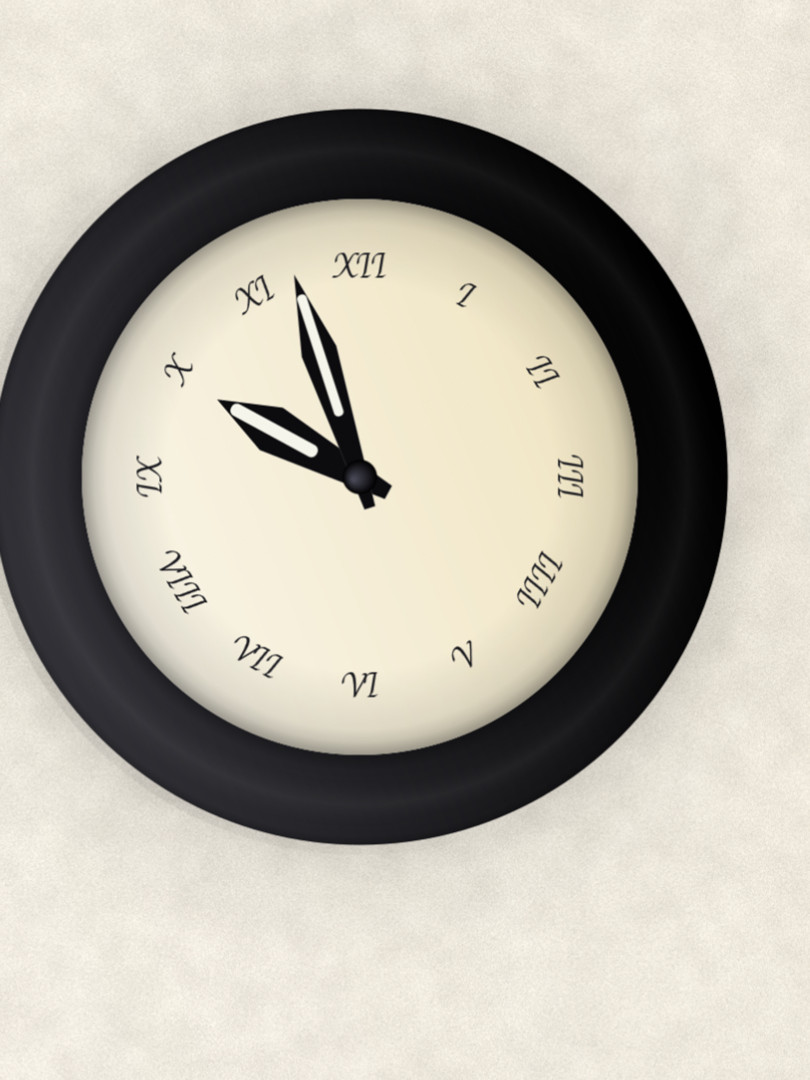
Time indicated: 9:57
